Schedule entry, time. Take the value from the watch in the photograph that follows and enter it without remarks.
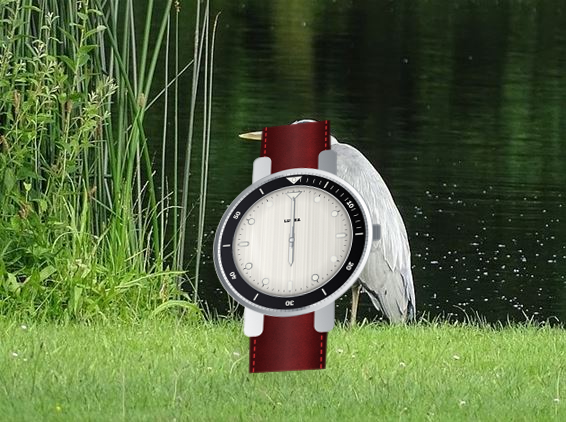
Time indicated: 6:00
